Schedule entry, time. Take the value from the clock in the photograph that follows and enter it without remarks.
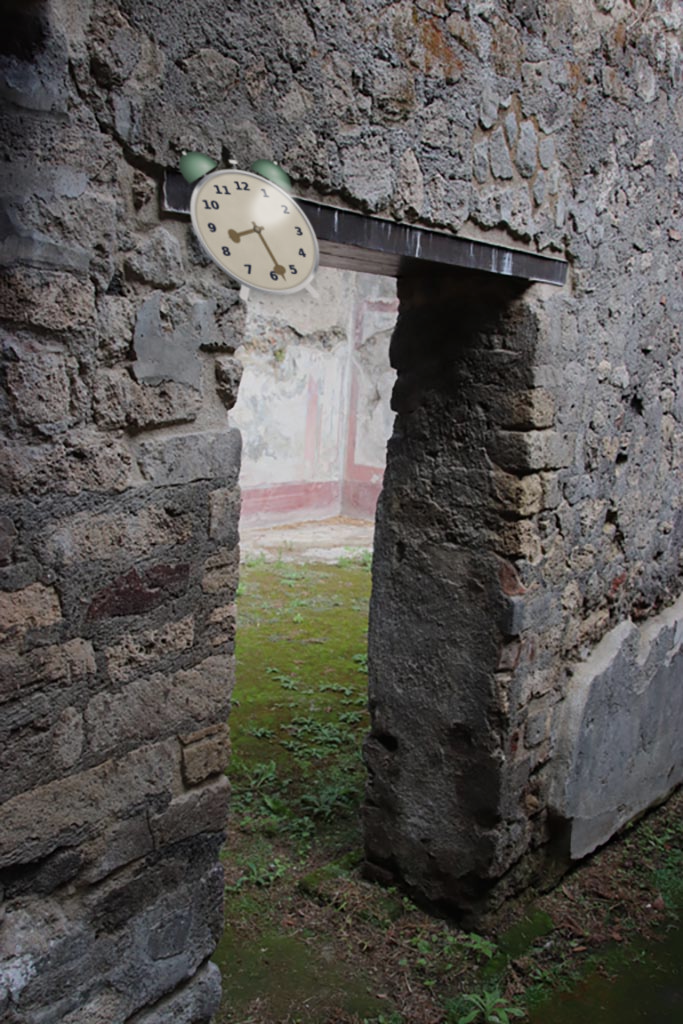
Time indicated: 8:28
